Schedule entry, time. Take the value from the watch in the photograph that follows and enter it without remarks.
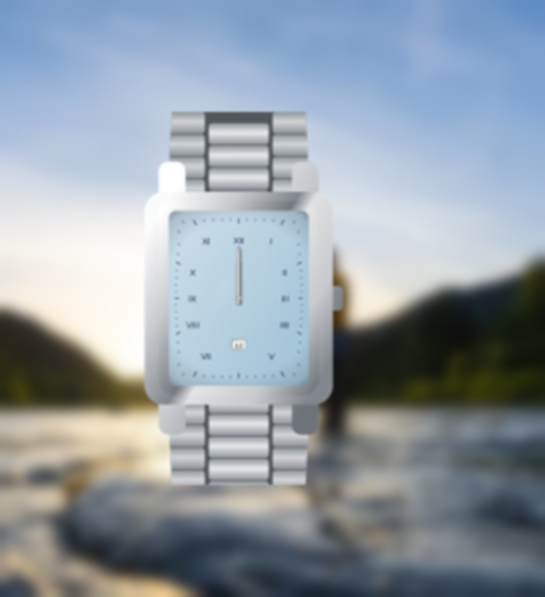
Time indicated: 12:00
